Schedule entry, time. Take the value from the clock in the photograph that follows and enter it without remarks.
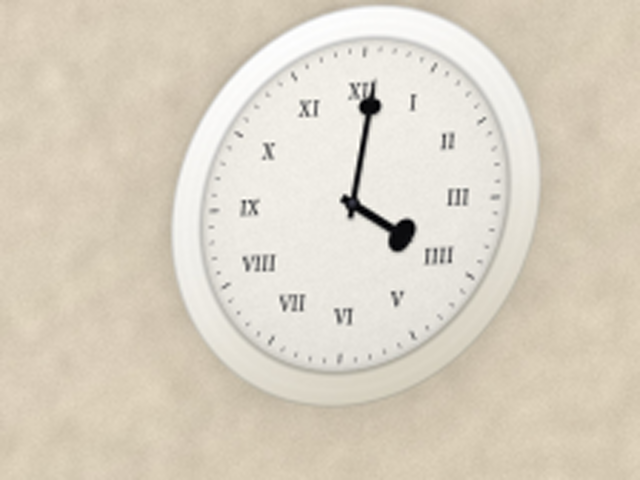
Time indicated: 4:01
